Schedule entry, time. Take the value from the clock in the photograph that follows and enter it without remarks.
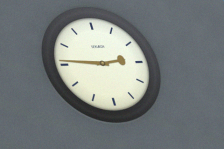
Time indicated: 2:46
